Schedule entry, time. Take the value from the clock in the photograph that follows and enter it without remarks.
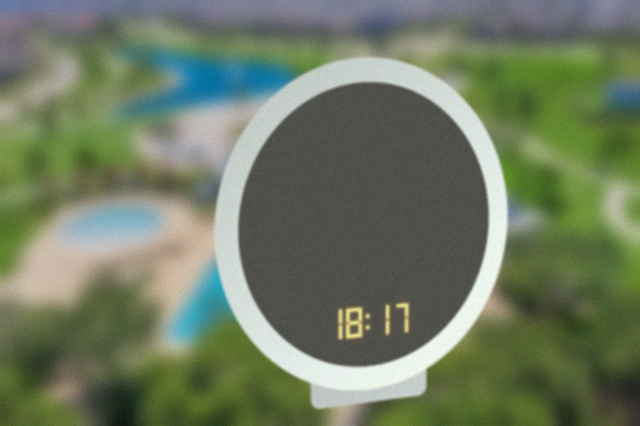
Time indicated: 18:17
